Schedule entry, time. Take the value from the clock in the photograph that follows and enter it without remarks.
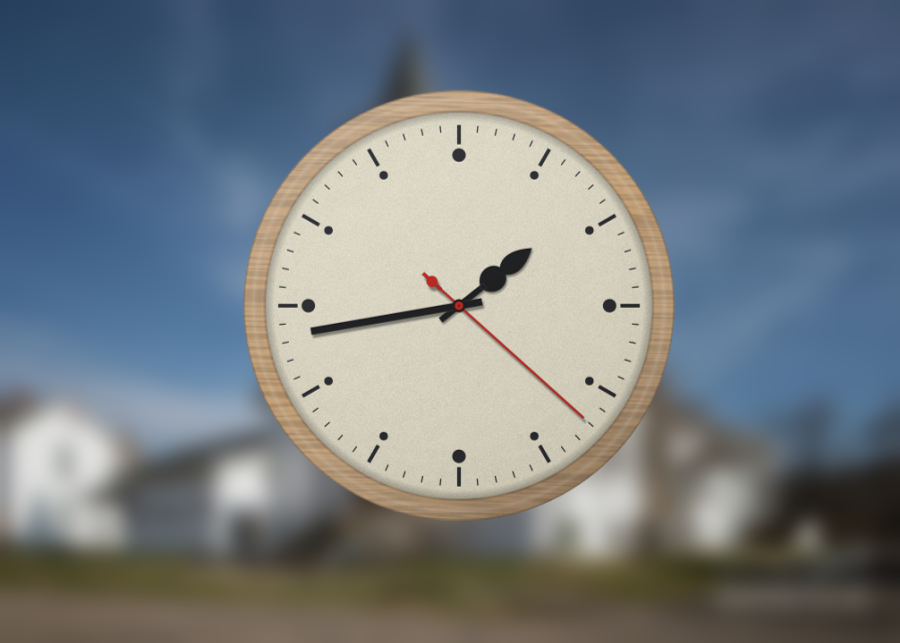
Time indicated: 1:43:22
